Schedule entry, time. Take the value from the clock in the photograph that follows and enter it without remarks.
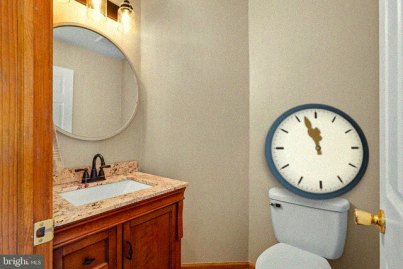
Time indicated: 11:57
